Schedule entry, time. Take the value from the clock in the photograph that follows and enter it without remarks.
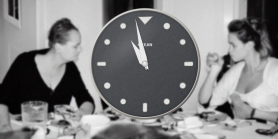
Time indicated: 10:58
